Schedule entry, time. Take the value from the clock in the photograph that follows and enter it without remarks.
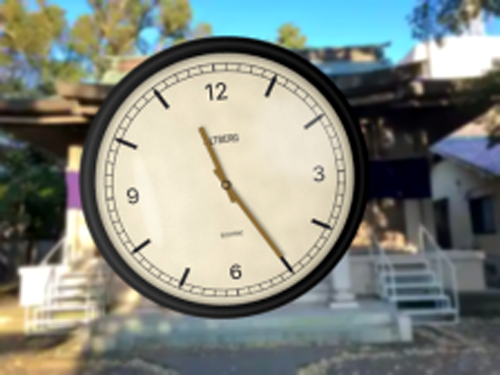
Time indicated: 11:25
